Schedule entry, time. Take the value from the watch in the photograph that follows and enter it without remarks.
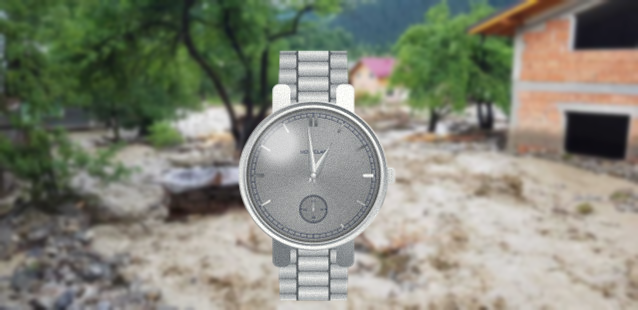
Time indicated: 12:59
